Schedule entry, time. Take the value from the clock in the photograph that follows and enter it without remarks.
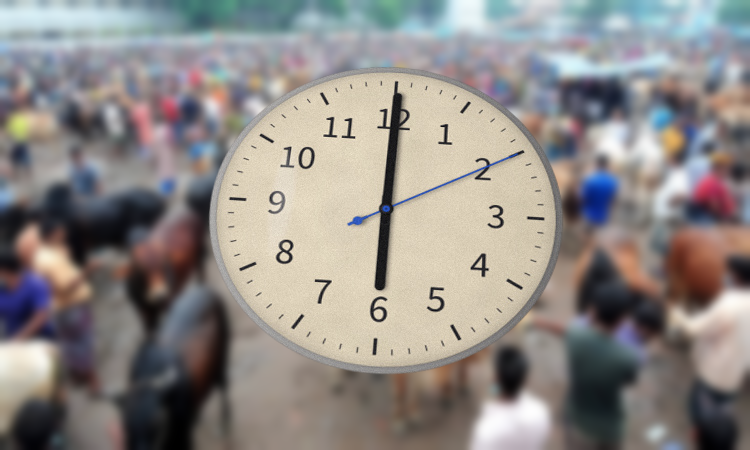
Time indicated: 6:00:10
